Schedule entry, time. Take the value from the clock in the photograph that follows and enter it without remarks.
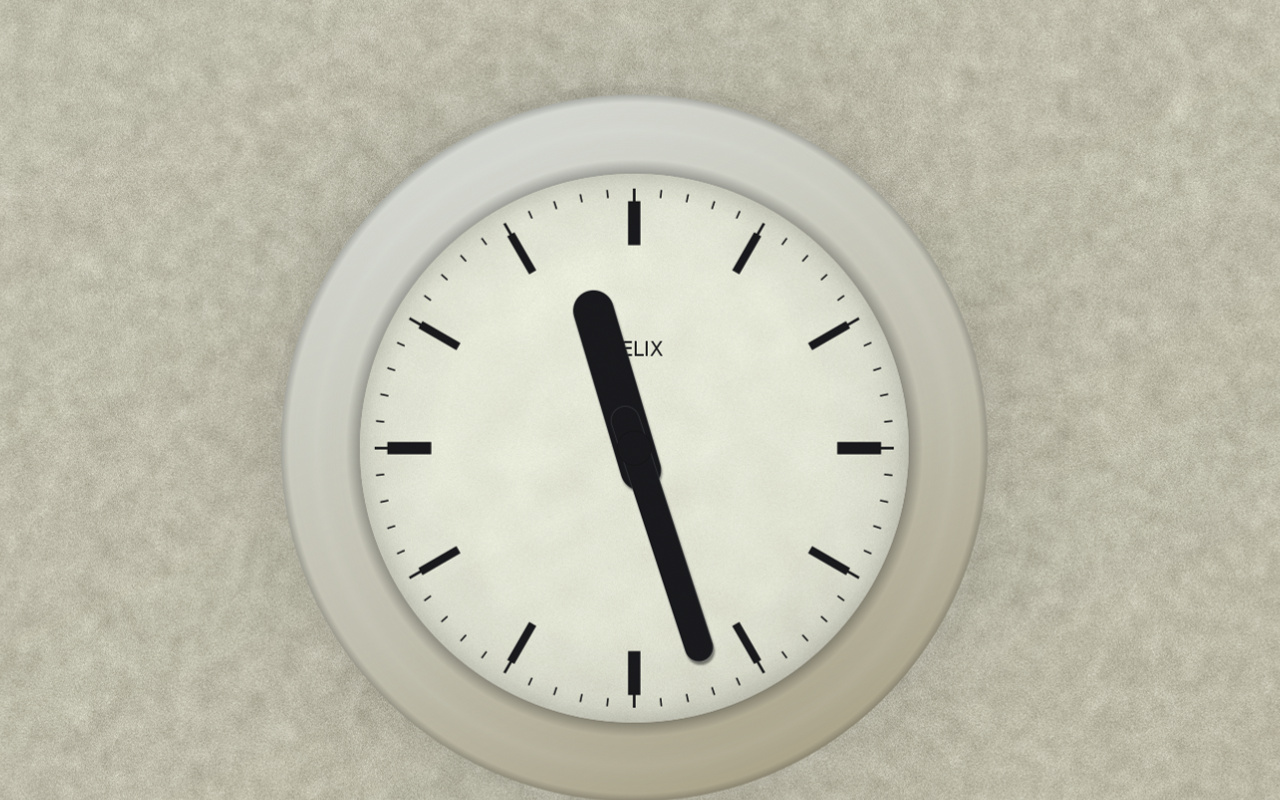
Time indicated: 11:27
